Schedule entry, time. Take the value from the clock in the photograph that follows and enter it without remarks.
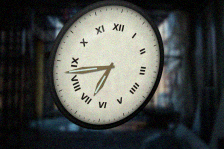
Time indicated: 6:43
